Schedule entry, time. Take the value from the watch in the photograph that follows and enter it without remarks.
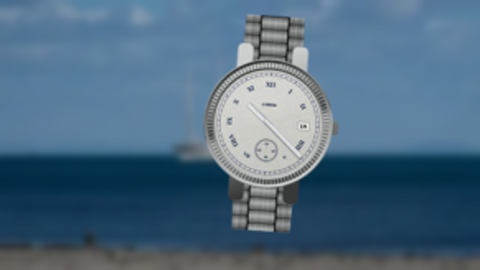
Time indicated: 10:22
